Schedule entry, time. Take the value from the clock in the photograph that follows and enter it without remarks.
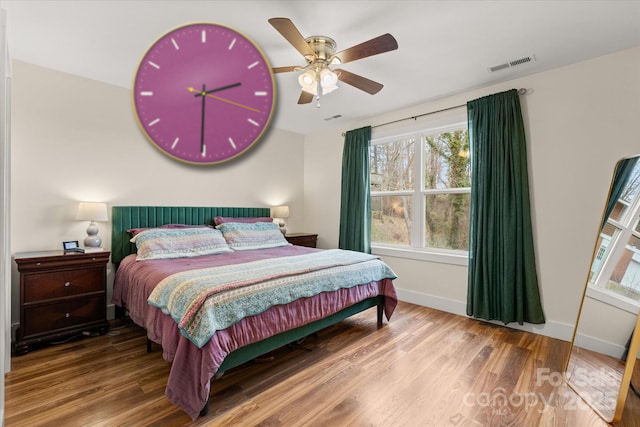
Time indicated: 2:30:18
